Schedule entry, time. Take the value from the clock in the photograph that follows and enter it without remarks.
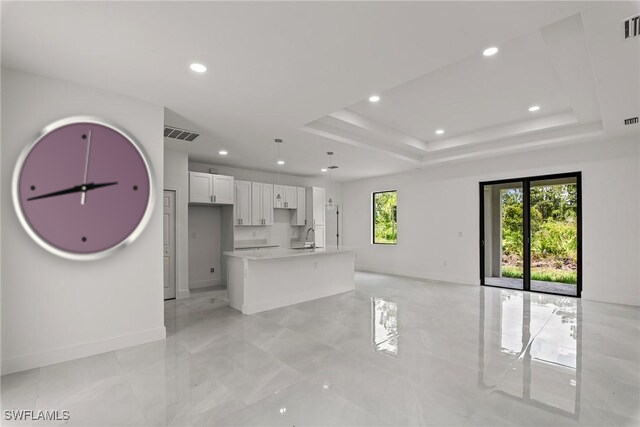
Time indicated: 2:43:01
